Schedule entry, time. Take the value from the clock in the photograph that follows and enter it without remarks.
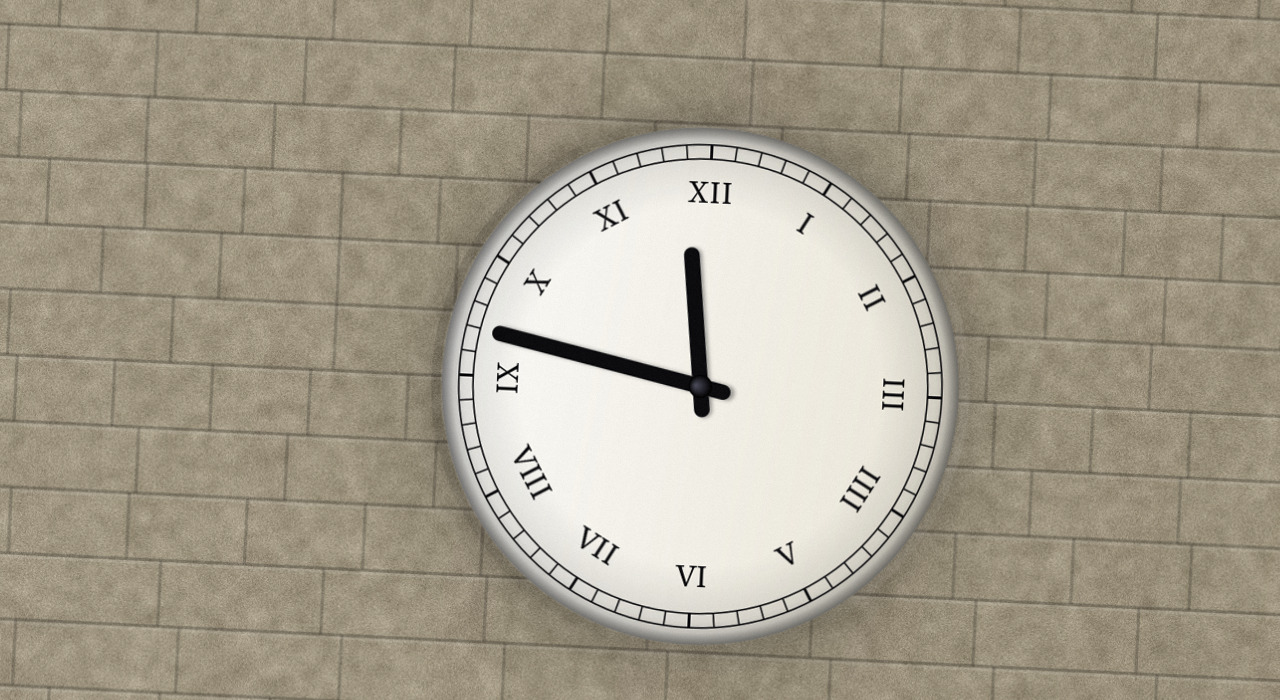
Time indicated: 11:47
